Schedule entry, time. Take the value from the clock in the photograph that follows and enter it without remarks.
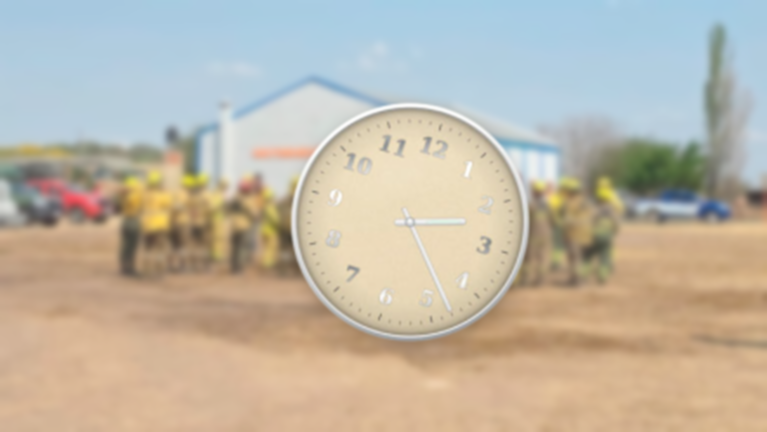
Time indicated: 2:23
